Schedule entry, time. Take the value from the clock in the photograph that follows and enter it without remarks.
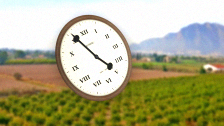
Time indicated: 4:56
